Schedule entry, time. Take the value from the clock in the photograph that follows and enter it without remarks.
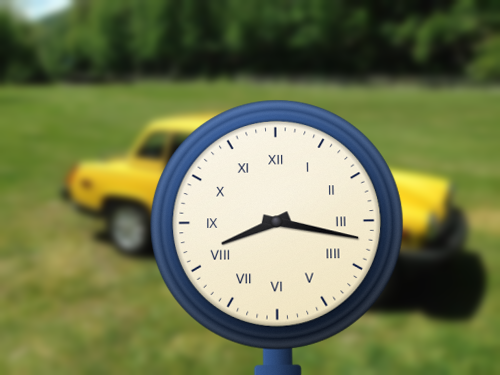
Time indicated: 8:17
